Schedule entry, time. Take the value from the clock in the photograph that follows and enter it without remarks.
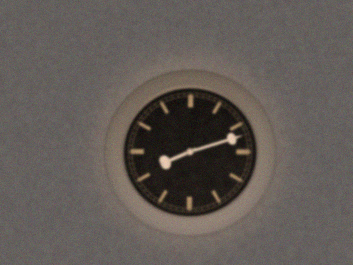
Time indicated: 8:12
